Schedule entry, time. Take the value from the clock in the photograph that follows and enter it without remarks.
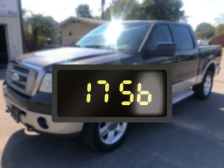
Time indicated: 17:56
